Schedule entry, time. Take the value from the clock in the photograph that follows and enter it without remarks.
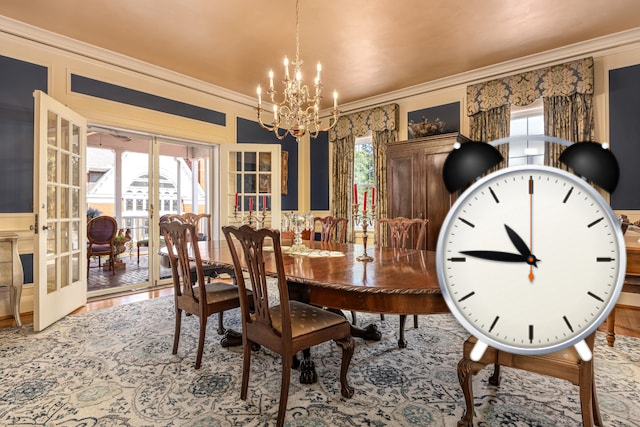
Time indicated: 10:46:00
